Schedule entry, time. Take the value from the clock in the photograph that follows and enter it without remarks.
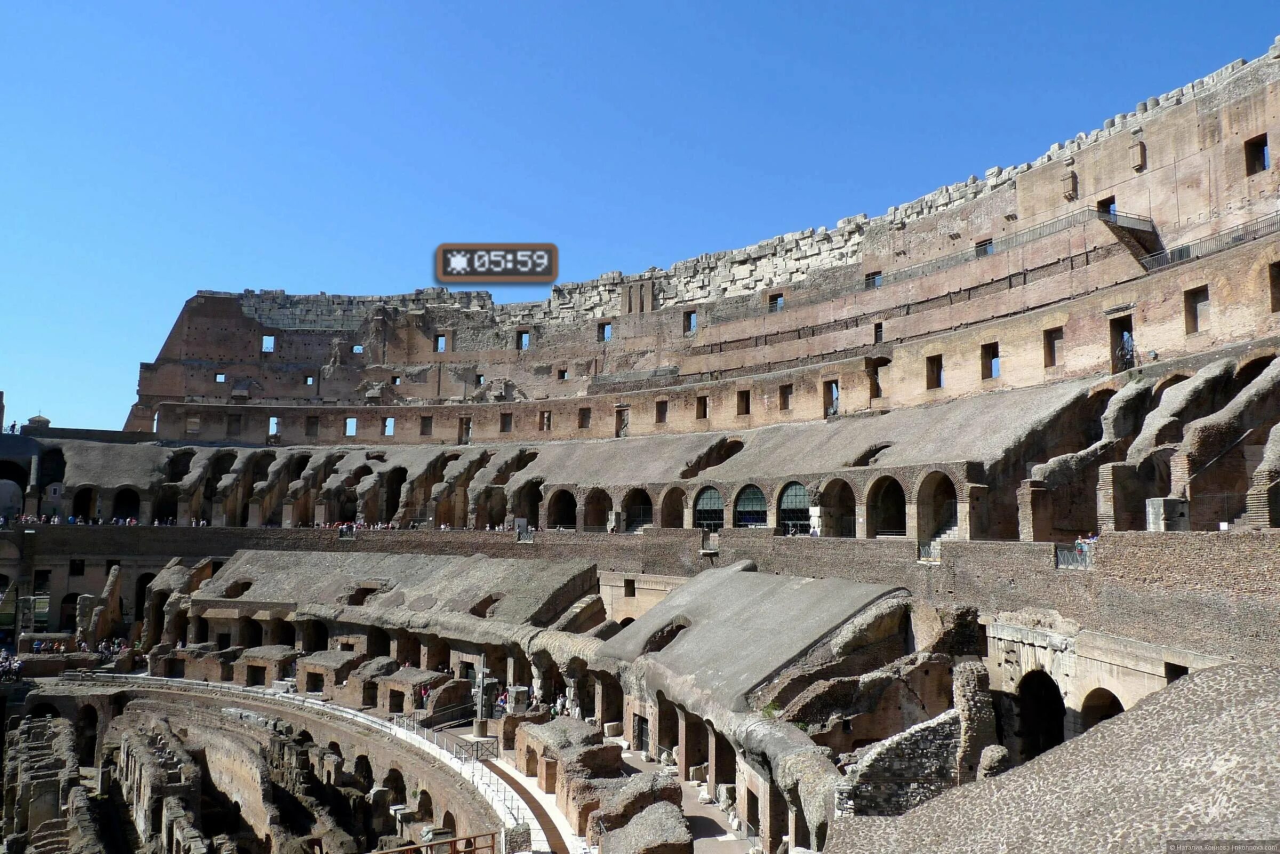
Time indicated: 5:59
